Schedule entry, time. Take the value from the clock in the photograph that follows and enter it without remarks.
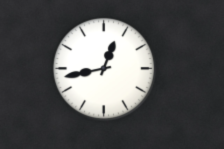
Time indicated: 12:43
